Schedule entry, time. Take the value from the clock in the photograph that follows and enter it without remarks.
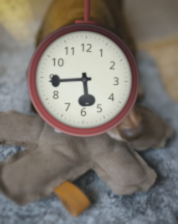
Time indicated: 5:44
